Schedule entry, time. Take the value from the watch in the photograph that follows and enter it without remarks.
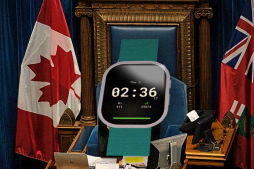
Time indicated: 2:36
